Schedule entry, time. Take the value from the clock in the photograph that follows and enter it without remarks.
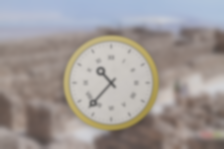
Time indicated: 10:37
